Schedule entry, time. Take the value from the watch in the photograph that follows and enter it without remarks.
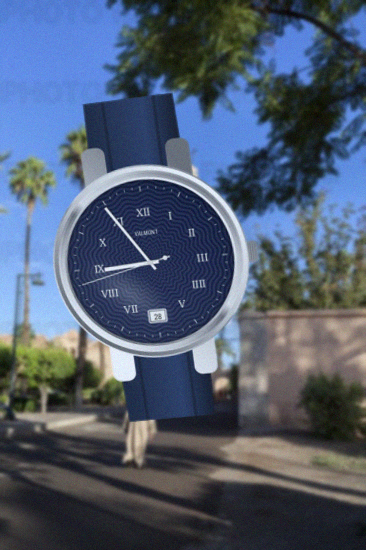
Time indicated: 8:54:43
